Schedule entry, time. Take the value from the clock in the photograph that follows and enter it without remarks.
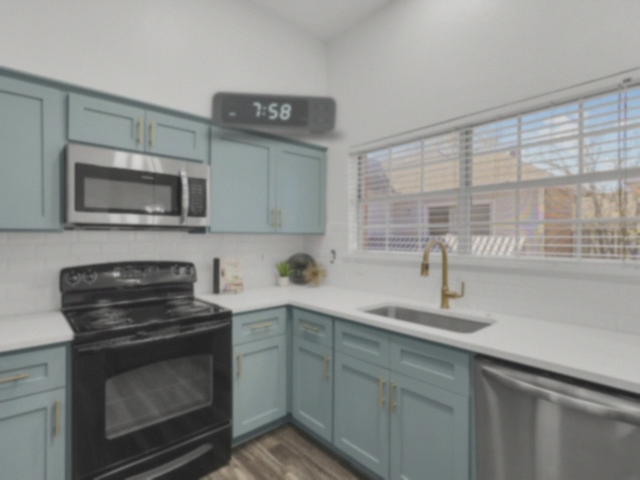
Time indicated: 7:58
